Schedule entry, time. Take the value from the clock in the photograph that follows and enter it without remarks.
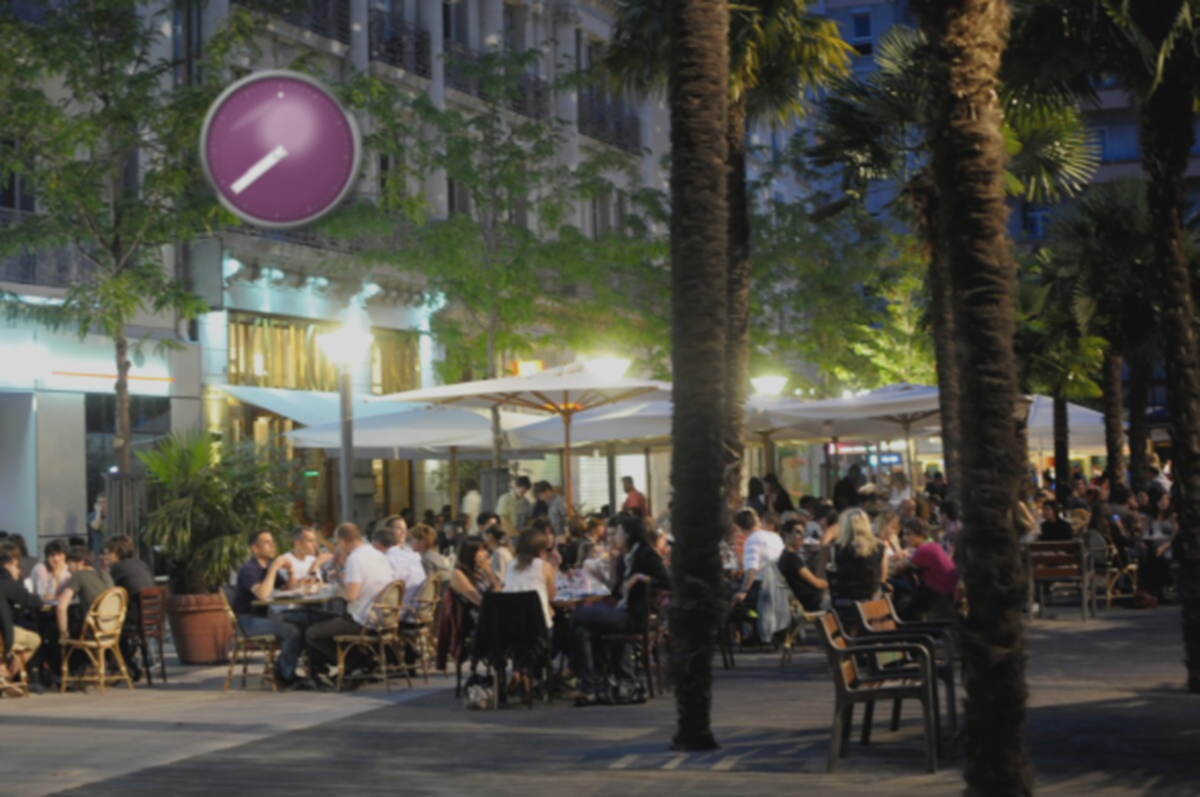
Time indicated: 7:38
